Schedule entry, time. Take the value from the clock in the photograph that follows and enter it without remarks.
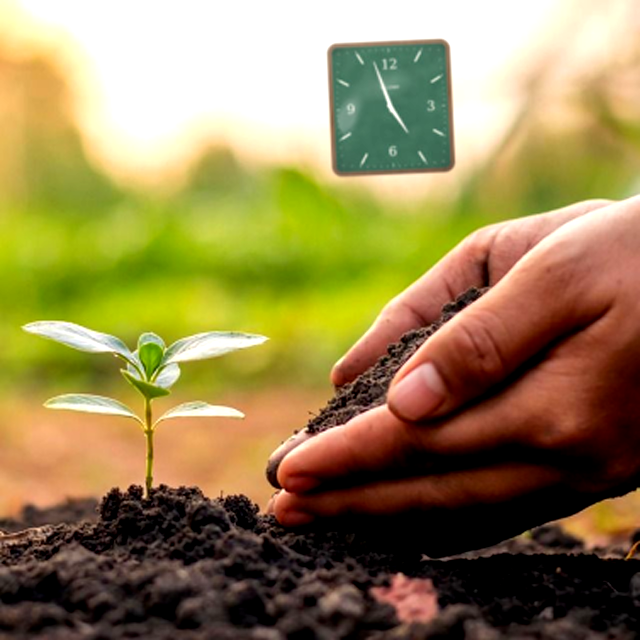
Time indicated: 4:57
